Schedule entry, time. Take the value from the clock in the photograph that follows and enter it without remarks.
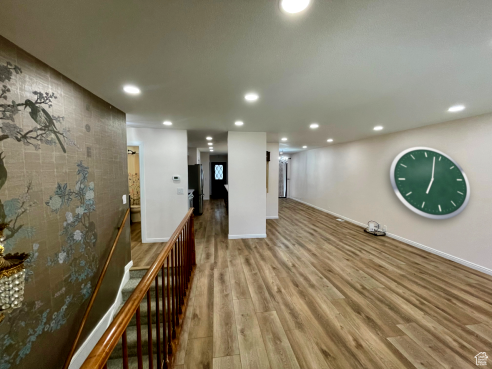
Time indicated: 7:03
